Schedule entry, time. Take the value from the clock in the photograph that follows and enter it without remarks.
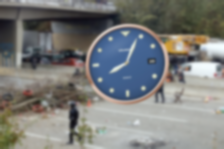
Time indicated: 8:04
